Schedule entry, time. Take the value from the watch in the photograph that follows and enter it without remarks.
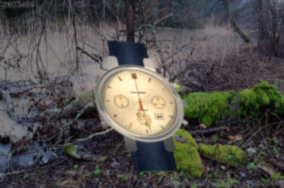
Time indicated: 6:29
